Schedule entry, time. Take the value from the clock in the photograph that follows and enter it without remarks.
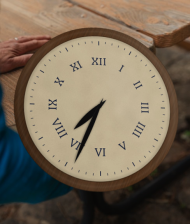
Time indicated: 7:34
